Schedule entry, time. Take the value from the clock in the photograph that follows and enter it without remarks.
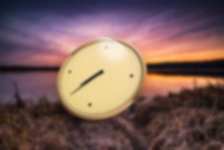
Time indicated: 7:37
